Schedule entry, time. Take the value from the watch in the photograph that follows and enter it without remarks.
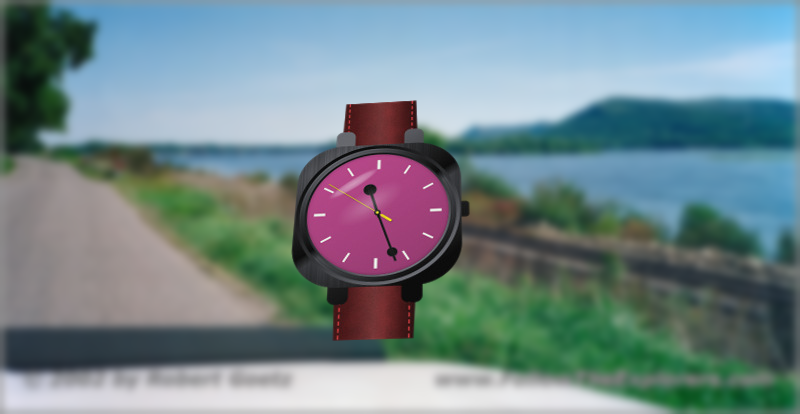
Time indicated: 11:26:51
